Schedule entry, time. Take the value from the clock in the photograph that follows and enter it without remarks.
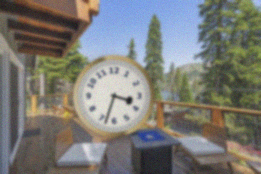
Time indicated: 3:33
